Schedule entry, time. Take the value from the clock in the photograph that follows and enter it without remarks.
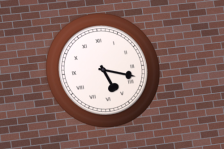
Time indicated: 5:18
